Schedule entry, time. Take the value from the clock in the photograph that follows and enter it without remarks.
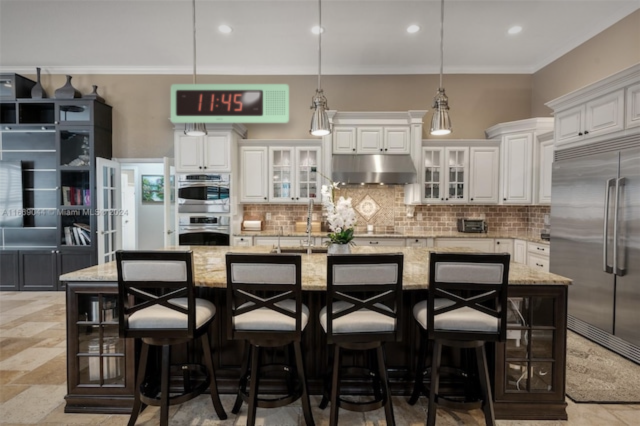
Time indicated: 11:45
